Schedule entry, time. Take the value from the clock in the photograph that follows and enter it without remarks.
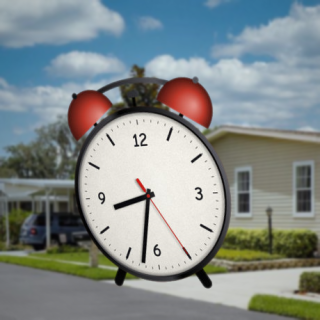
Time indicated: 8:32:25
